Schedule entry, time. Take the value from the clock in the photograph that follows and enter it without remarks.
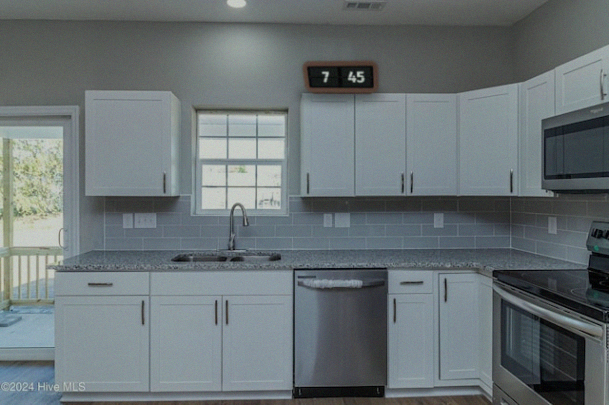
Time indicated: 7:45
